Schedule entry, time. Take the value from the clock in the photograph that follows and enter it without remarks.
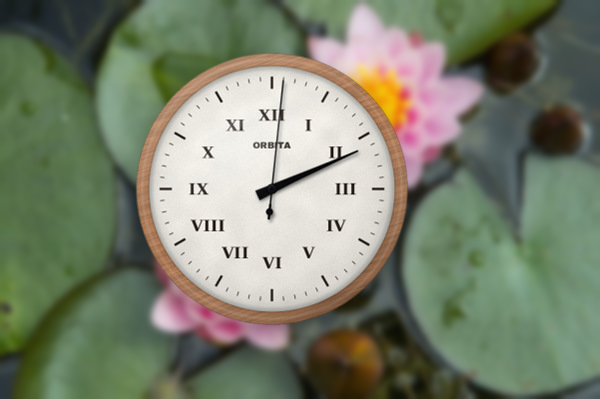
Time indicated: 2:11:01
